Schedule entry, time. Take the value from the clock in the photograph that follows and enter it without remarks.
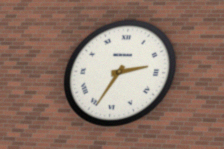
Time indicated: 2:34
